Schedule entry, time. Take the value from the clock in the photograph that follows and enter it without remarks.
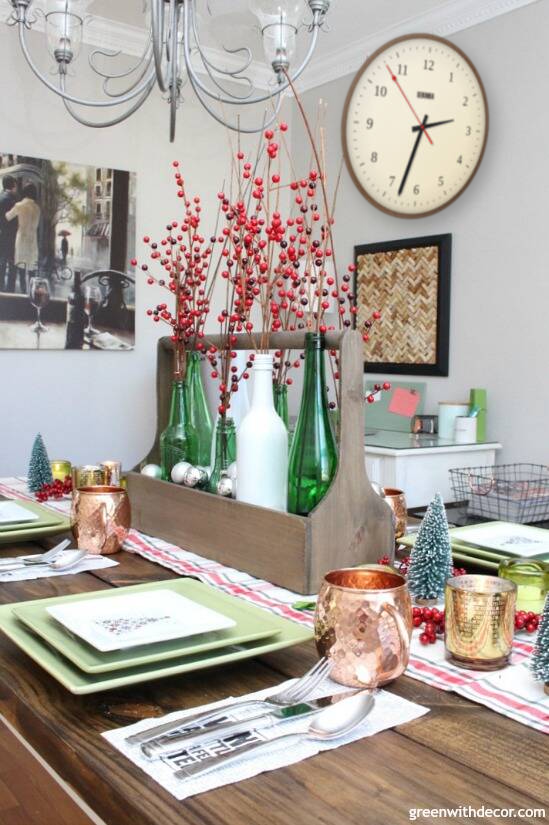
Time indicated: 2:32:53
